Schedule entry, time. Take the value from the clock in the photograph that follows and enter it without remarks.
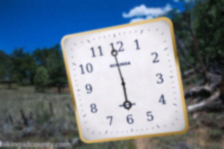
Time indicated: 5:59
